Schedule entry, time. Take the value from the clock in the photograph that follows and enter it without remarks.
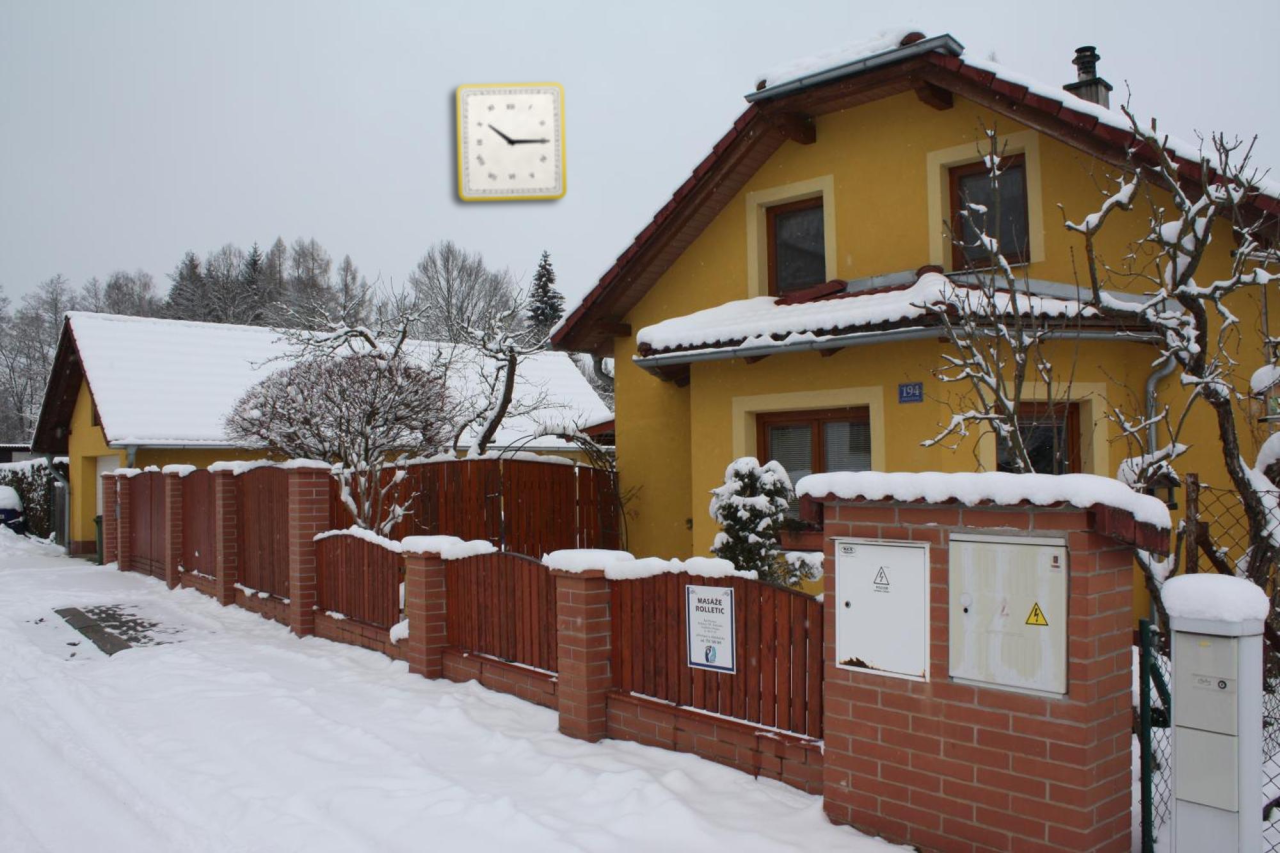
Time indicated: 10:15
